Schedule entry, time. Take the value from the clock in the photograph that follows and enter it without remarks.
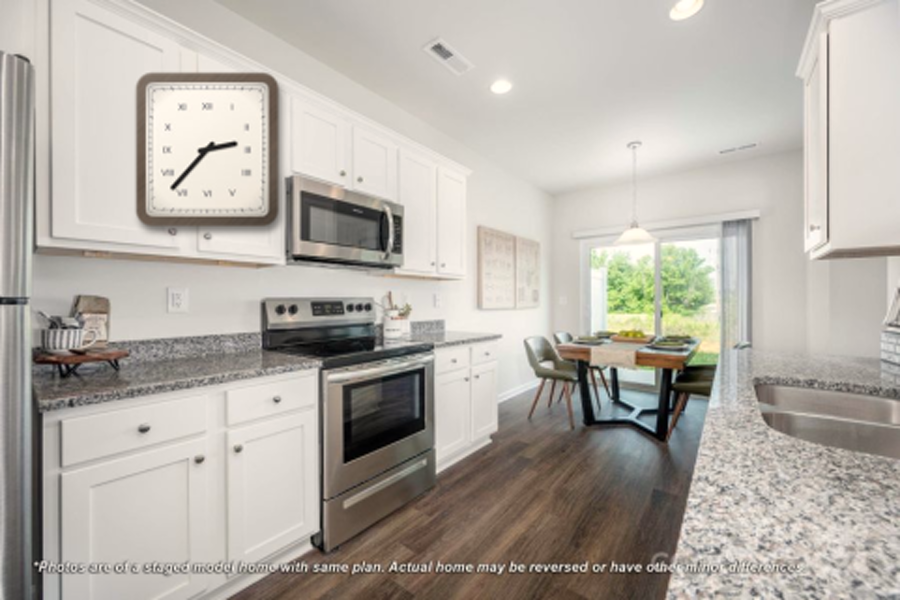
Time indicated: 2:37
